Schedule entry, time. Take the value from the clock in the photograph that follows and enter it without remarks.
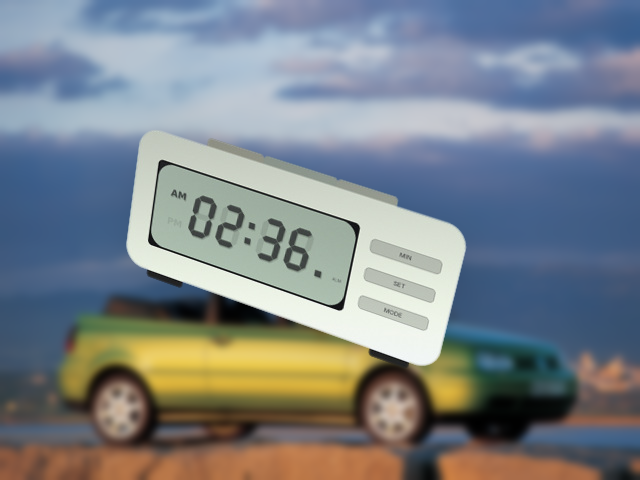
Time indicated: 2:36
